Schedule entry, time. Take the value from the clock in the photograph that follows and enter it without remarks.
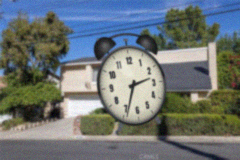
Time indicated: 2:34
